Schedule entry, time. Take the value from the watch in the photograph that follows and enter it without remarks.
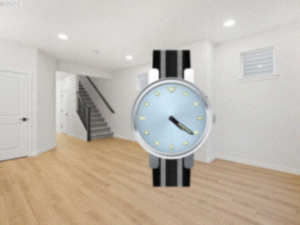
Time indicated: 4:21
